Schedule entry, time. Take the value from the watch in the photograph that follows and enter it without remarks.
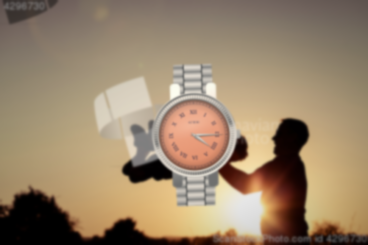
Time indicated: 4:15
